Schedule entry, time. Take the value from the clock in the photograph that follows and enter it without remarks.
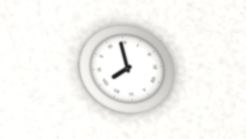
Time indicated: 7:59
